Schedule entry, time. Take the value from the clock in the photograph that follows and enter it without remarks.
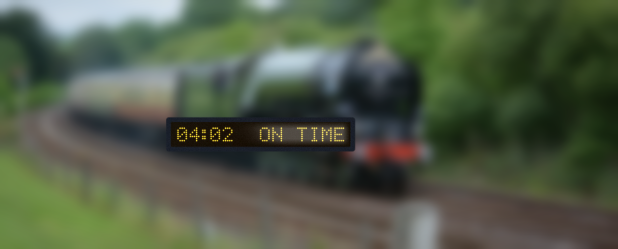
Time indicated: 4:02
